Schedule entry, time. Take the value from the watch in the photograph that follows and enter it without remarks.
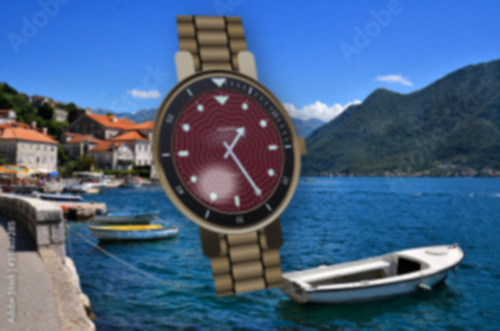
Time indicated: 1:25
